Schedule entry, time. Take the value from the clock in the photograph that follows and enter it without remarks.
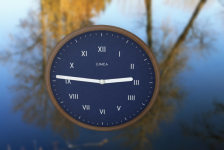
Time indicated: 2:46
